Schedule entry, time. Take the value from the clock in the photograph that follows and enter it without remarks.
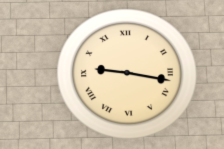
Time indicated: 9:17
